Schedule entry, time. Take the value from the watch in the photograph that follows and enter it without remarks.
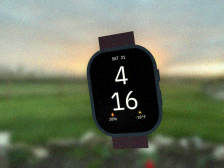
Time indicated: 4:16
